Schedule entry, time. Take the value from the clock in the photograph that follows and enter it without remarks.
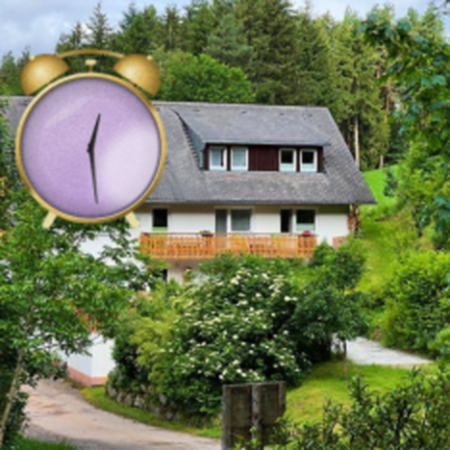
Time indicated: 12:29
